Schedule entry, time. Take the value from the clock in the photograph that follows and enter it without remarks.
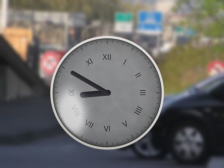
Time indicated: 8:50
